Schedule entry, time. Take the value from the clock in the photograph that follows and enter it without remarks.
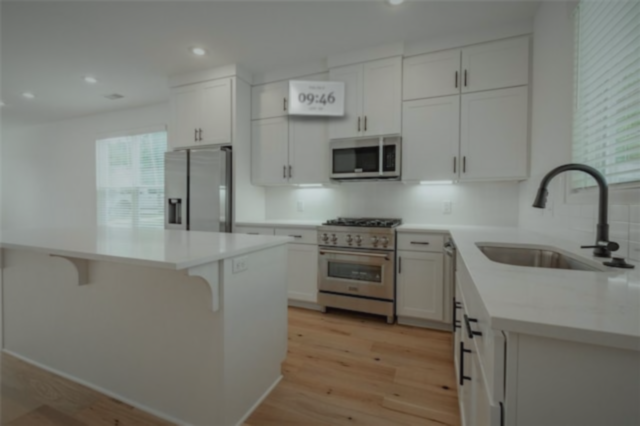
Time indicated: 9:46
